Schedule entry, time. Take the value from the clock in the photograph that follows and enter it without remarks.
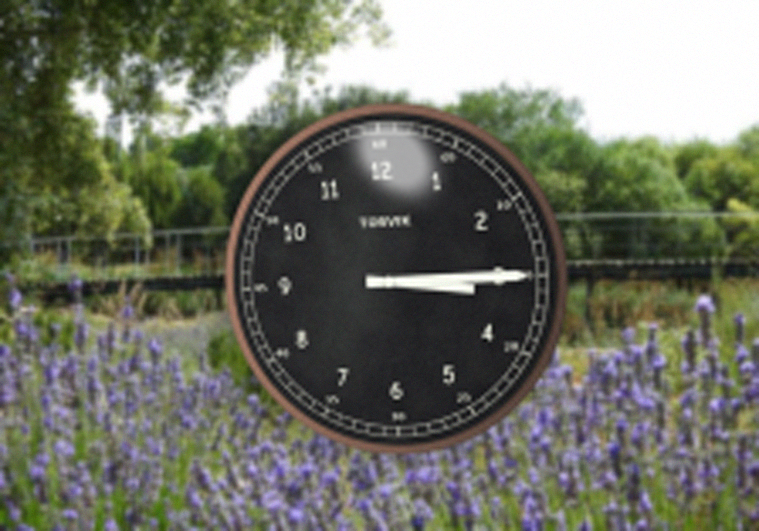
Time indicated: 3:15
